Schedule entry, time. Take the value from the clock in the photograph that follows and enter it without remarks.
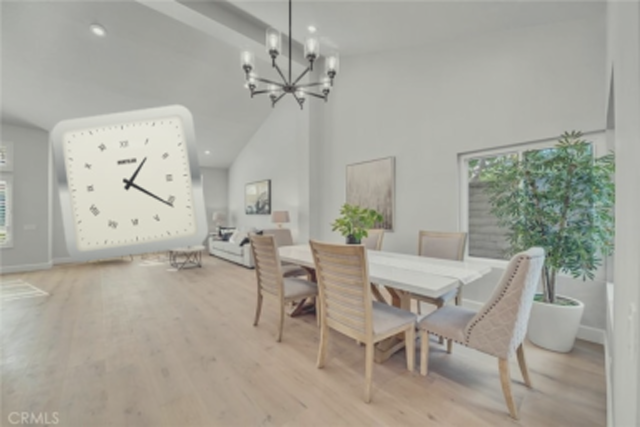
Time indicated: 1:21
